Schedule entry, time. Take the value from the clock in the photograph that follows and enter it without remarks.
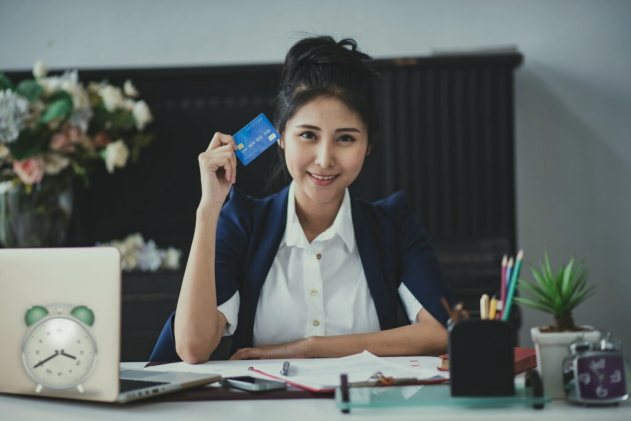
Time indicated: 3:40
